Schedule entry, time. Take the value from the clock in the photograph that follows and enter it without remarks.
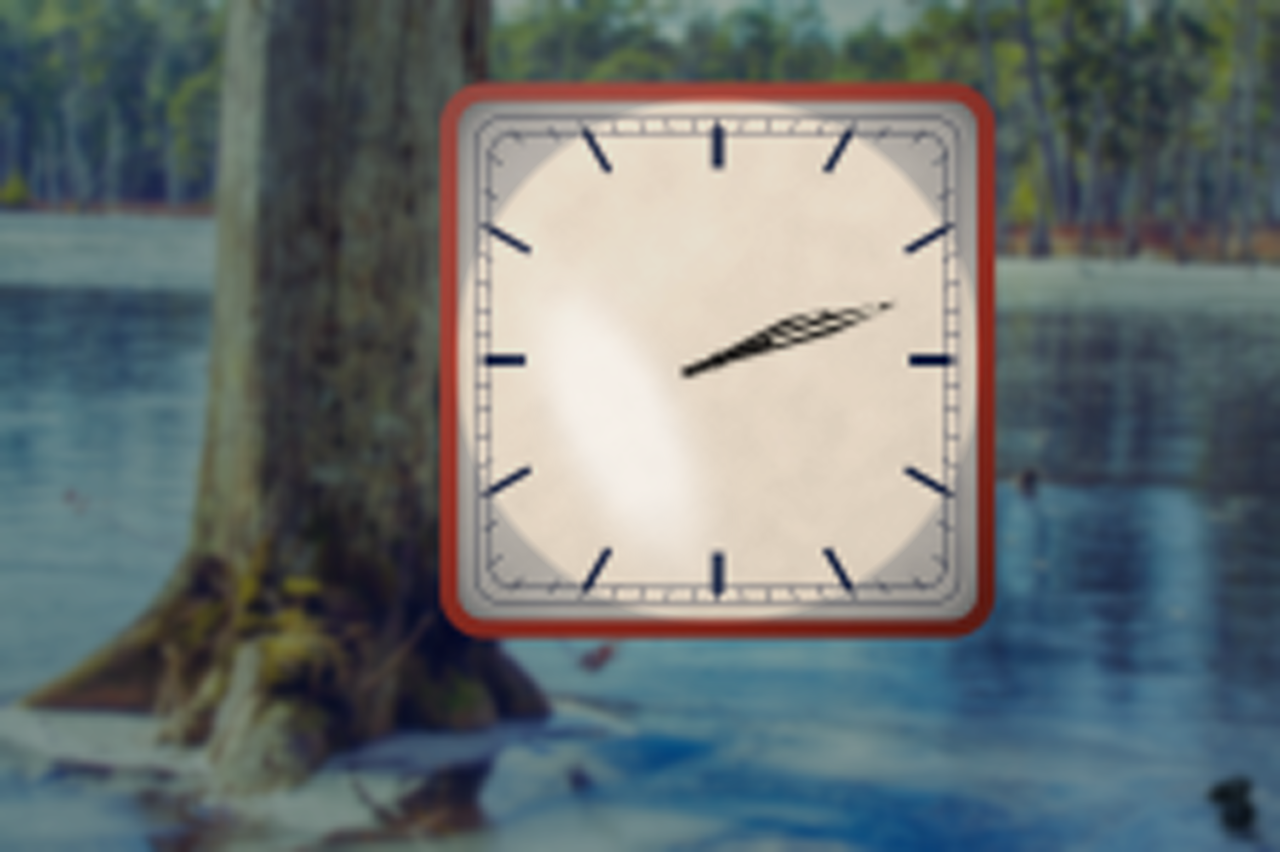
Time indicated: 2:12
